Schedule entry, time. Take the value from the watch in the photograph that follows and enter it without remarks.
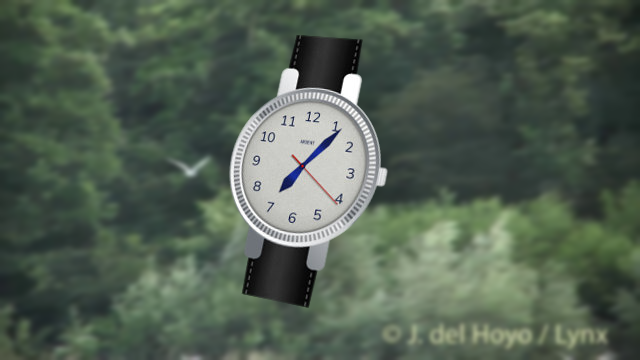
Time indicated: 7:06:21
